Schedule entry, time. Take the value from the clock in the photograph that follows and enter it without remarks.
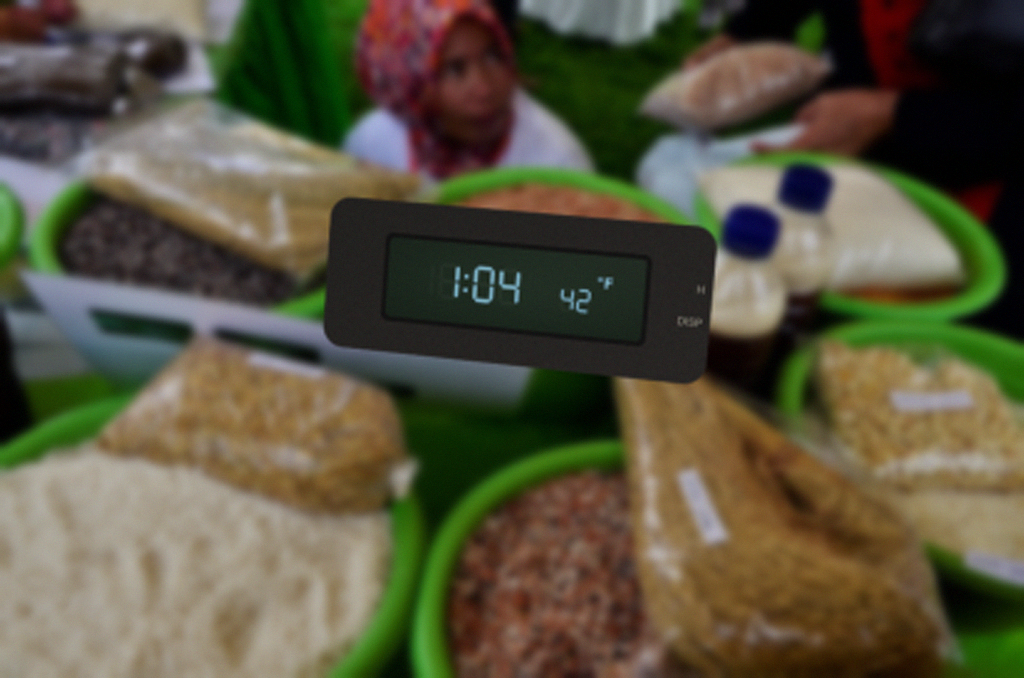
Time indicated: 1:04
